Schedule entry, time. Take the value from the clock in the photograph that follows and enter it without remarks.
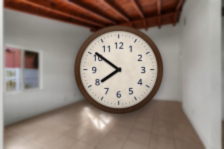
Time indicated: 7:51
